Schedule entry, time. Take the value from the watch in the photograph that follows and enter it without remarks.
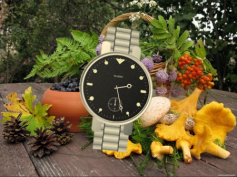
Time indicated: 2:27
